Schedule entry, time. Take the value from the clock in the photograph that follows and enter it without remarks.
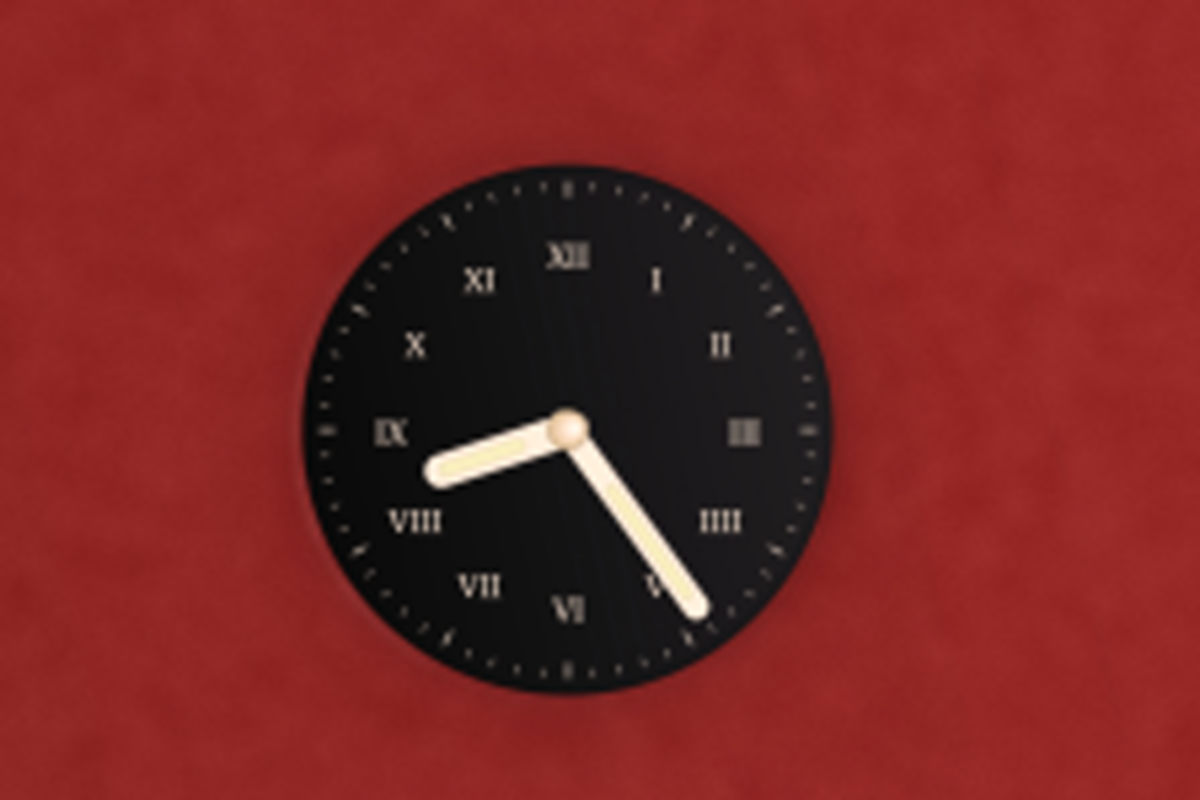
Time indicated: 8:24
